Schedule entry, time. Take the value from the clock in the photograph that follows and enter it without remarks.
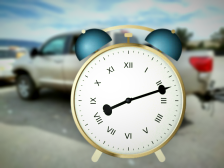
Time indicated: 8:12
